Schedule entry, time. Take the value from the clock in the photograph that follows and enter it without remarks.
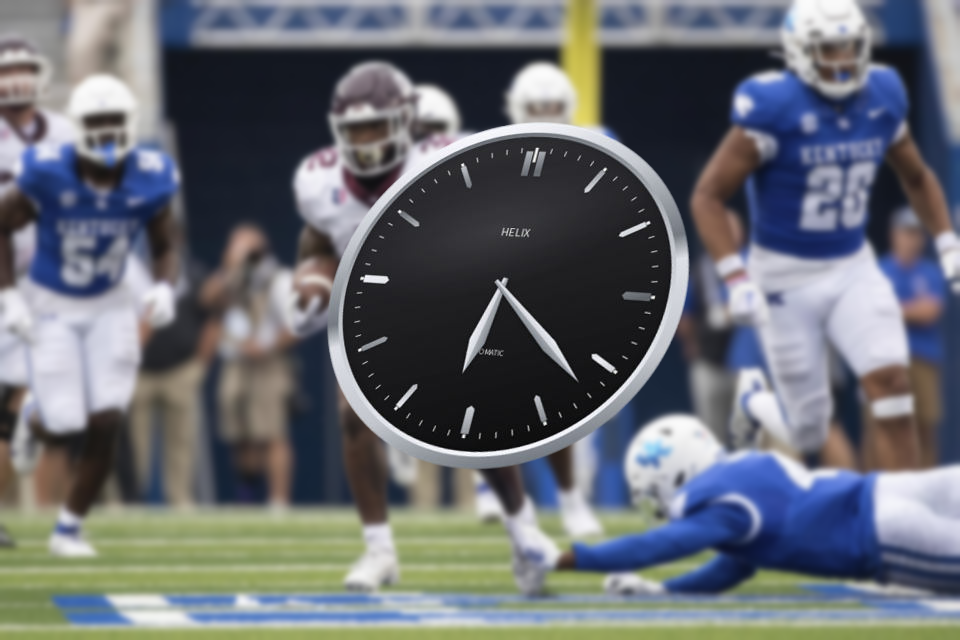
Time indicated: 6:22
